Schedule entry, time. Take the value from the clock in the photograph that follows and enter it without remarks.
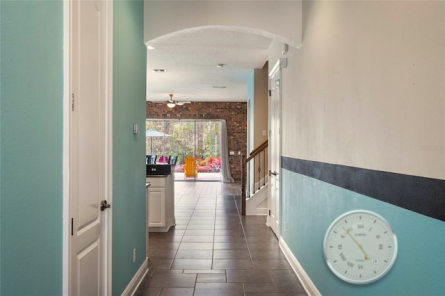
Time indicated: 4:53
